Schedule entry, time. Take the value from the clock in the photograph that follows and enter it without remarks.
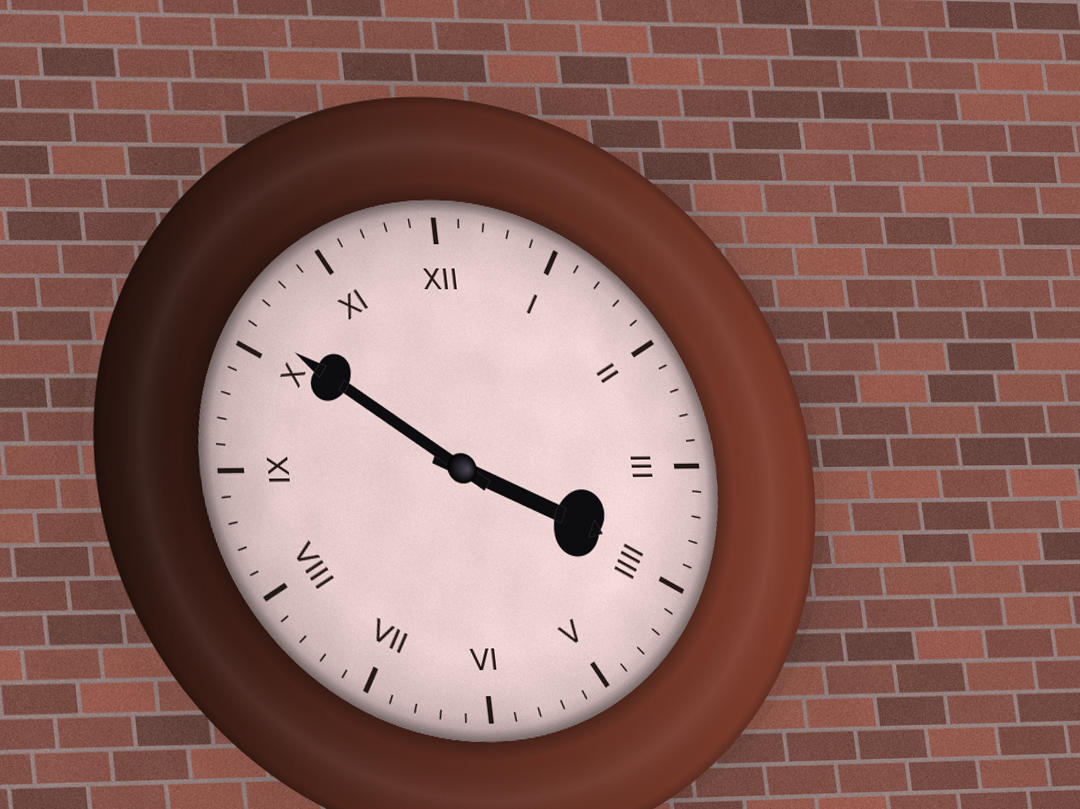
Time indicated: 3:51
